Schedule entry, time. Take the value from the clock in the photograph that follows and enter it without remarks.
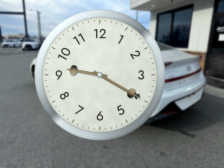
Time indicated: 9:20
